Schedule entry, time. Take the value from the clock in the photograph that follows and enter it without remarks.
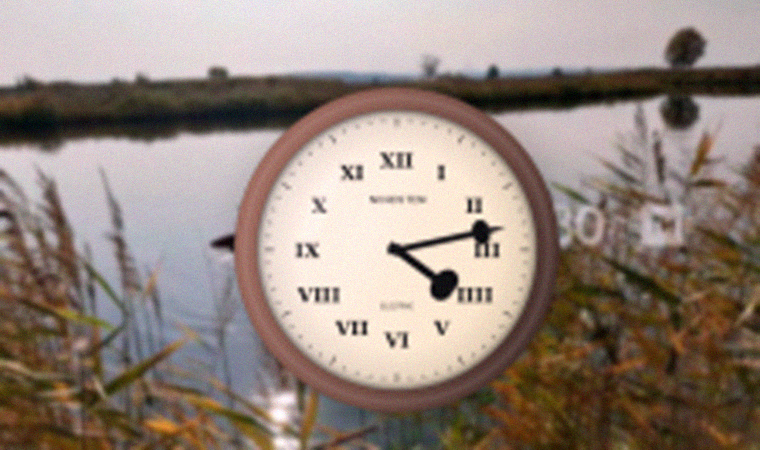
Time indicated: 4:13
